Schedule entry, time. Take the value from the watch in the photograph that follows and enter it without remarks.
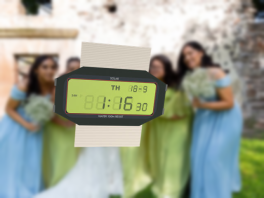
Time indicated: 1:16:30
